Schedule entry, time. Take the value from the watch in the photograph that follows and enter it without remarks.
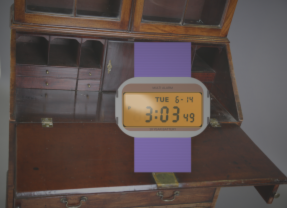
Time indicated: 3:03:49
